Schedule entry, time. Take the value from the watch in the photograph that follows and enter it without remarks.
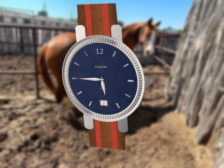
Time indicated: 5:45
